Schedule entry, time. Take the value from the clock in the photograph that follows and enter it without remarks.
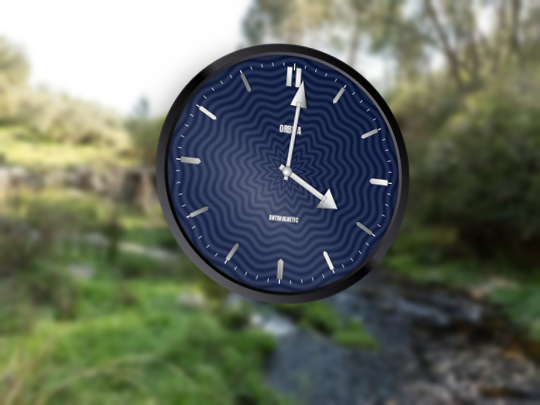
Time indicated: 4:01
